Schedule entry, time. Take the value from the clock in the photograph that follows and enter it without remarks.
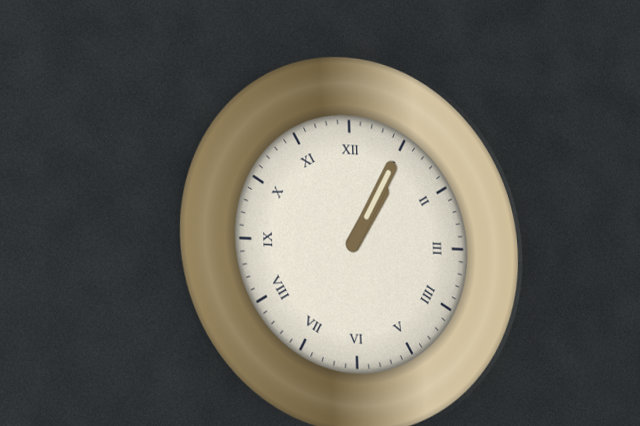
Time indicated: 1:05
